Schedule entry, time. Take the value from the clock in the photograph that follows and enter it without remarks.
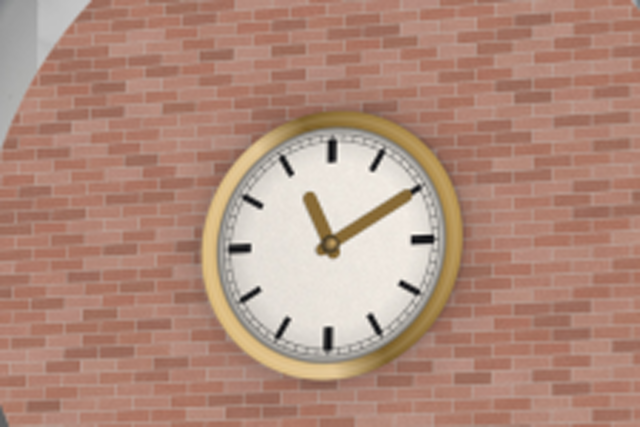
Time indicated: 11:10
